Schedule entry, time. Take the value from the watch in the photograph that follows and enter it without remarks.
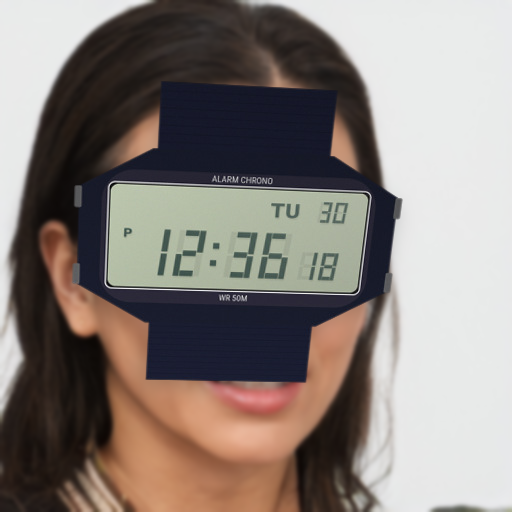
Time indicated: 12:36:18
